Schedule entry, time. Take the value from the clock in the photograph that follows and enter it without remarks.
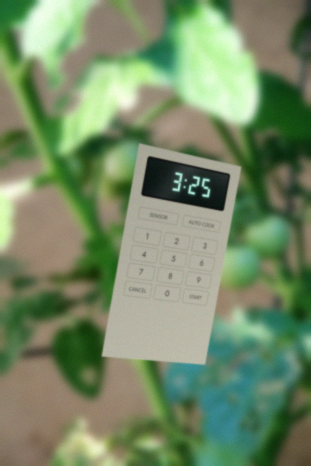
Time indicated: 3:25
